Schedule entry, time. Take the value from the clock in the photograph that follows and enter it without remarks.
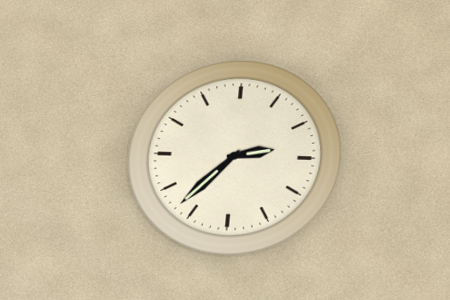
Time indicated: 2:37
